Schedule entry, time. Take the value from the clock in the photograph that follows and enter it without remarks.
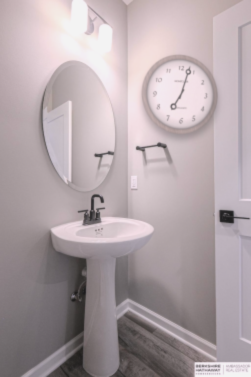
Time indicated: 7:03
